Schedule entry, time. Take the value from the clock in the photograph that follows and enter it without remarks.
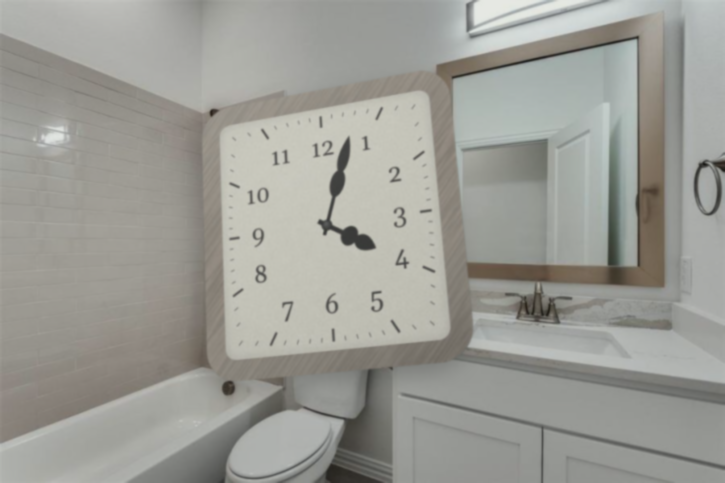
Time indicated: 4:03
